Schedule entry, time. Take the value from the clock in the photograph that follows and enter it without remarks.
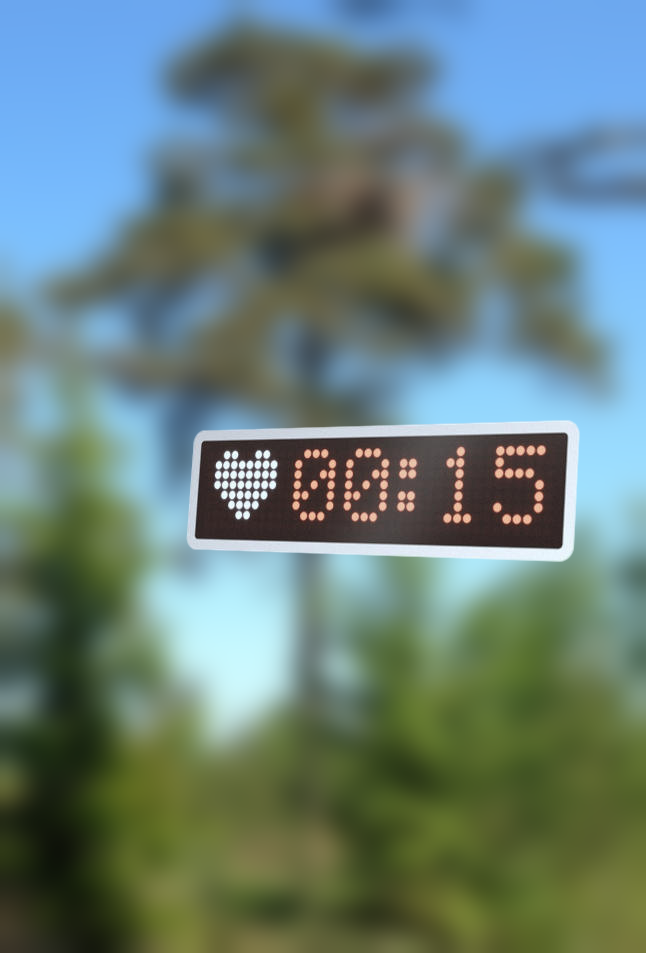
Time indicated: 0:15
